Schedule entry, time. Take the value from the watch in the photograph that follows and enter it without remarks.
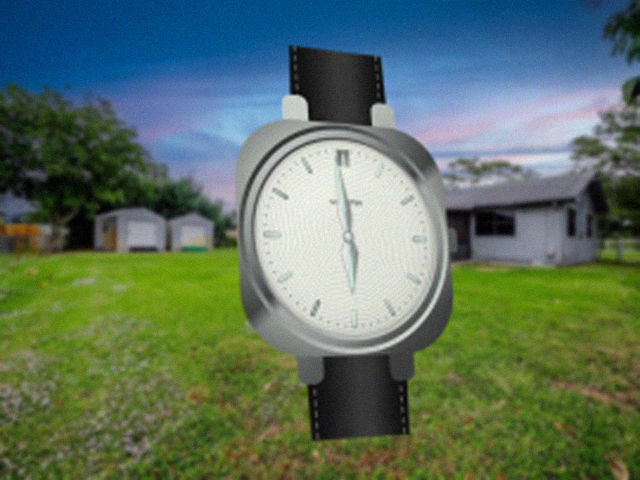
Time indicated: 5:59
